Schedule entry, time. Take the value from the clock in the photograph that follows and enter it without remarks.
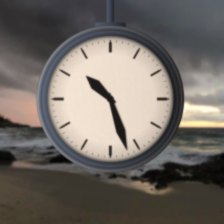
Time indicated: 10:27
